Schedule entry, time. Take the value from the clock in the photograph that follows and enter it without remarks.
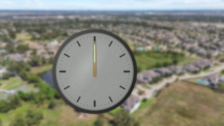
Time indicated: 12:00
